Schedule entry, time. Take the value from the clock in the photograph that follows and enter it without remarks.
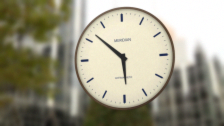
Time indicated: 5:52
